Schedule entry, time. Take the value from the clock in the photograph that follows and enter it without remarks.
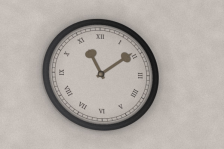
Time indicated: 11:09
